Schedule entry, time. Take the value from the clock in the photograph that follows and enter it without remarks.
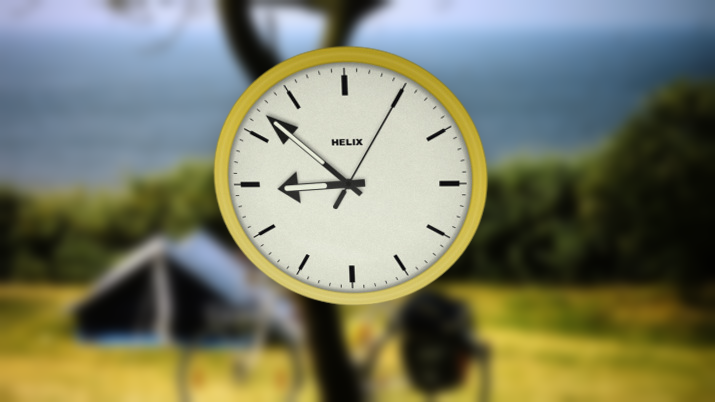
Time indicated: 8:52:05
